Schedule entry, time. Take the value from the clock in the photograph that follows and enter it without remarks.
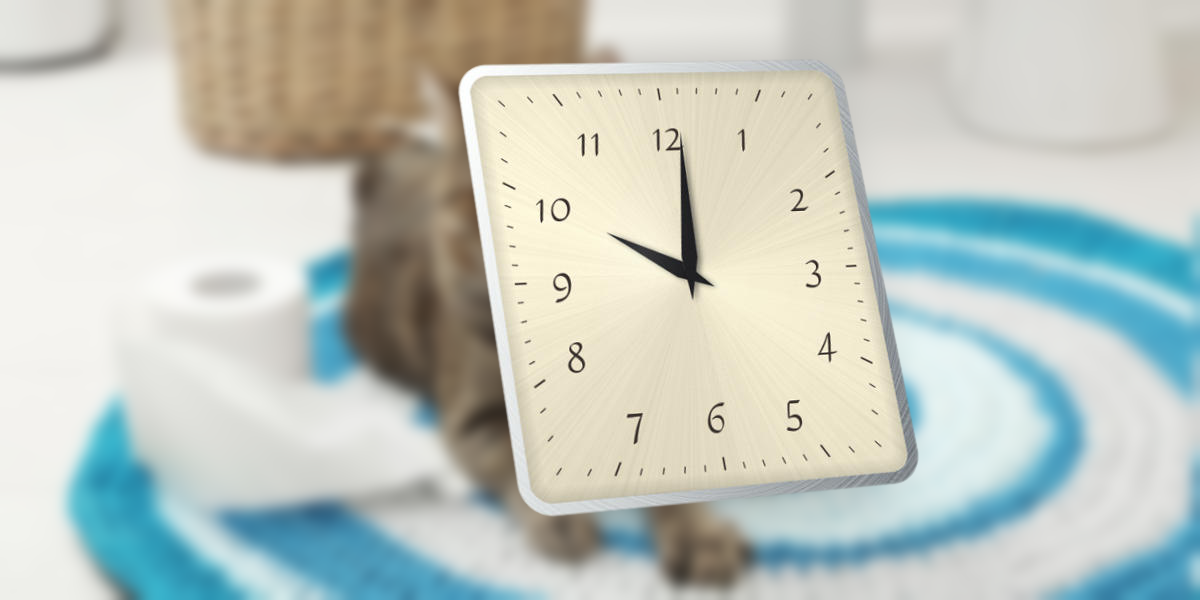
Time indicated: 10:01
